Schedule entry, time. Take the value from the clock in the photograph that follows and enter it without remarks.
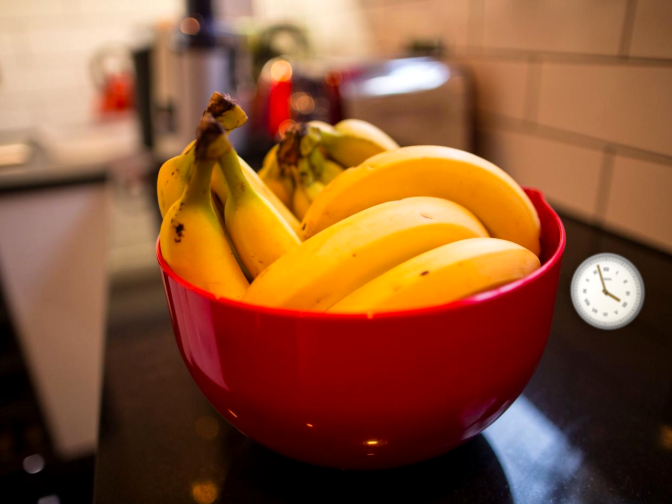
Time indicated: 3:57
